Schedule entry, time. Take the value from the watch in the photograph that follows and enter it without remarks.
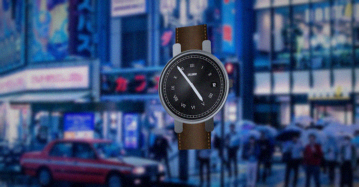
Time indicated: 4:54
